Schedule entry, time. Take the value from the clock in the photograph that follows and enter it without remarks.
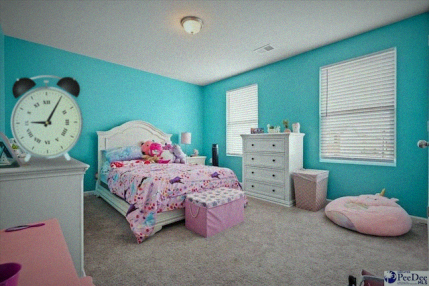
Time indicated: 9:05
